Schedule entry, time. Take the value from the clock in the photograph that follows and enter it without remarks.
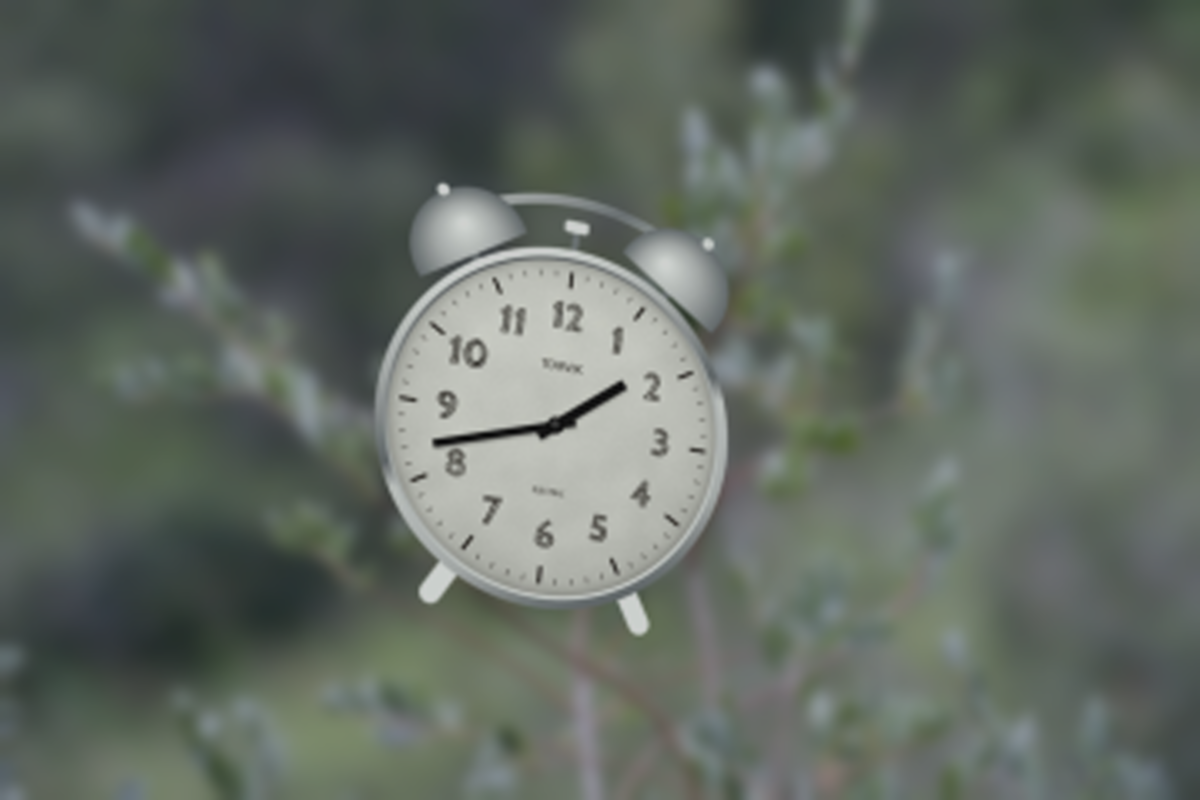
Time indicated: 1:42
